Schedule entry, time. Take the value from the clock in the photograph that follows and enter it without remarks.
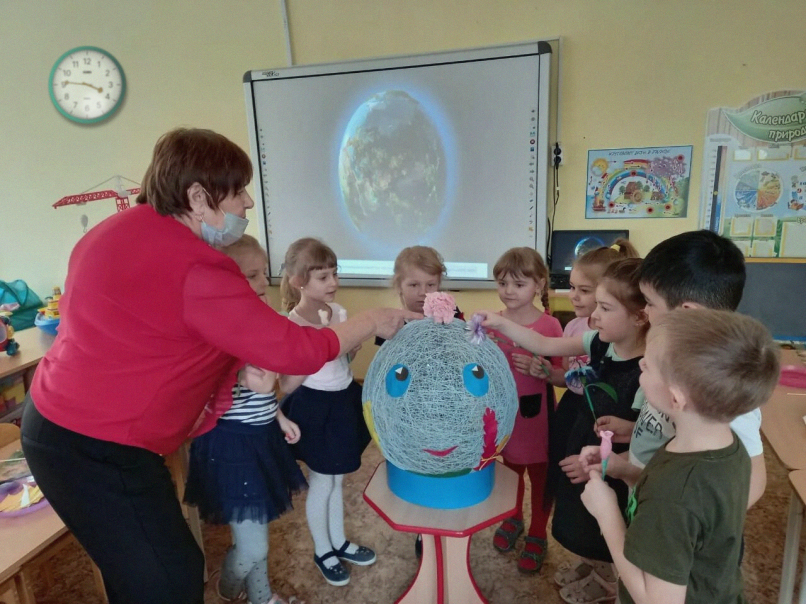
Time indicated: 3:46
